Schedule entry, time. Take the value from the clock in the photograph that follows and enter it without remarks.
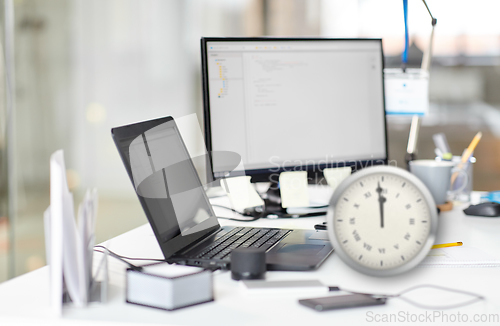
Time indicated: 11:59
